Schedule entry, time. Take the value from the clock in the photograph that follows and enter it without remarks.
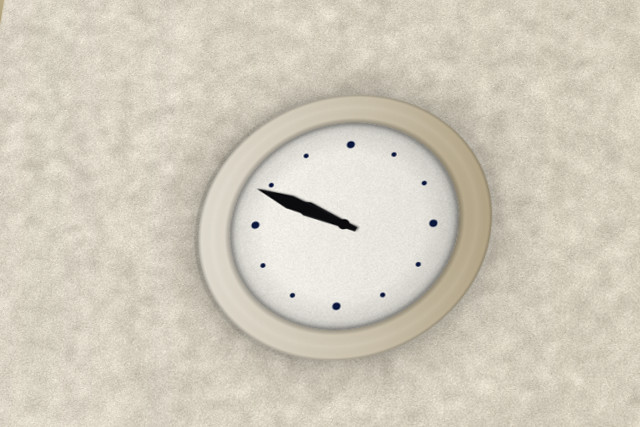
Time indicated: 9:49
